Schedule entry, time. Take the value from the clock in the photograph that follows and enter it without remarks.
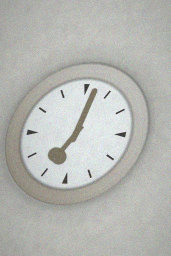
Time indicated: 7:02
